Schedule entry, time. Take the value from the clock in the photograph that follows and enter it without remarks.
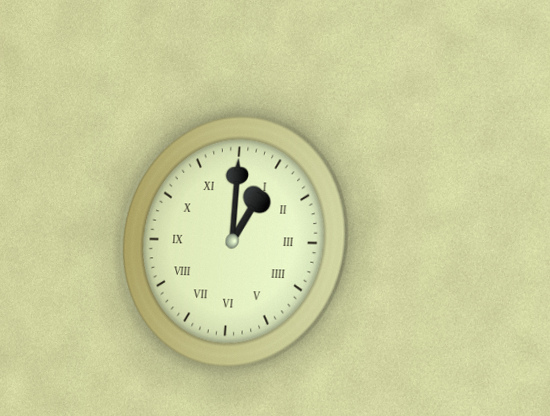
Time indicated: 1:00
